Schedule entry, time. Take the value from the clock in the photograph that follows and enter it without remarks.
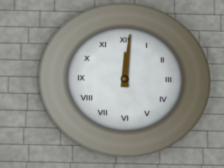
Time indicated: 12:01
